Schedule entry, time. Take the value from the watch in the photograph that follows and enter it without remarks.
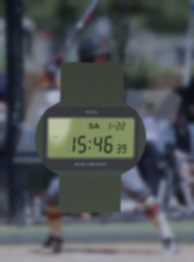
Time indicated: 15:46
